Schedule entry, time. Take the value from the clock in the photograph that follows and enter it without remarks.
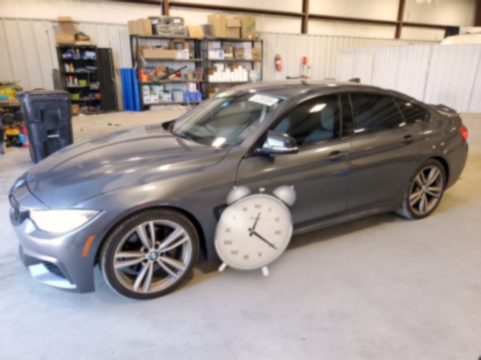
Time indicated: 12:20
